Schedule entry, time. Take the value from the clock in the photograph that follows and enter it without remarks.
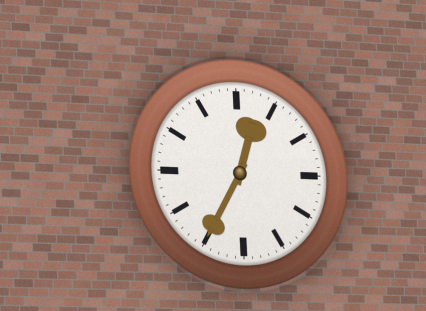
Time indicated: 12:35
